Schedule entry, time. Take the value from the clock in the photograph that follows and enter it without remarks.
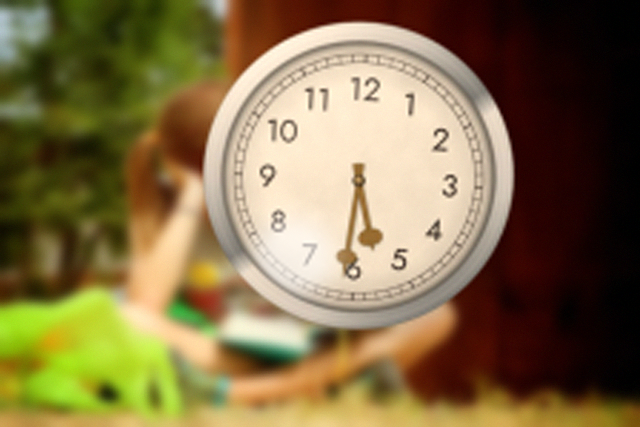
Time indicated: 5:31
